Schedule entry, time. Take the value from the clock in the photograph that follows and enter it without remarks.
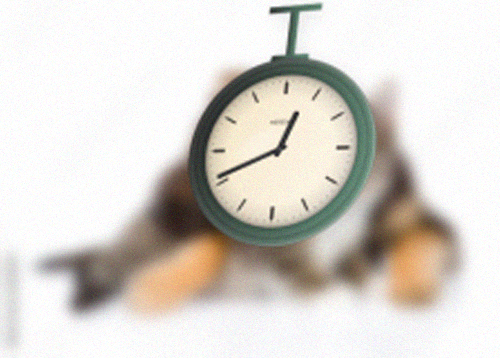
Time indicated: 12:41
